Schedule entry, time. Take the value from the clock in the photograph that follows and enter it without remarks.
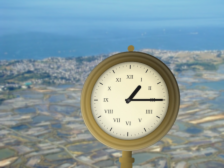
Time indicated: 1:15
